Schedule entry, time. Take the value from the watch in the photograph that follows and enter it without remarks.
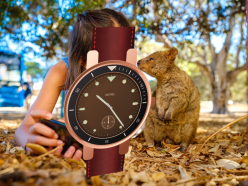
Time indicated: 10:24
